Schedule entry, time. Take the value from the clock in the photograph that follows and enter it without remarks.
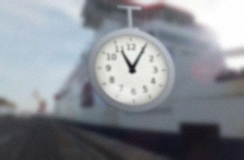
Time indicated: 11:05
